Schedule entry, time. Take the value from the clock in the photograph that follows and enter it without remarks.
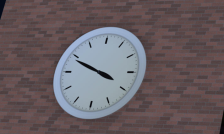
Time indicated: 3:49
